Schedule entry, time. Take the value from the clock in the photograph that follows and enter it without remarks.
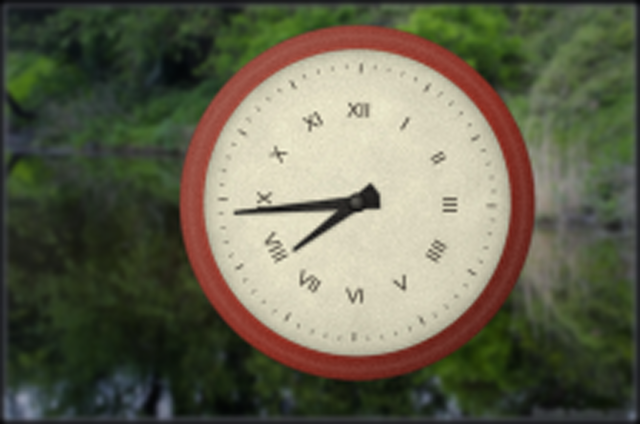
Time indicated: 7:44
